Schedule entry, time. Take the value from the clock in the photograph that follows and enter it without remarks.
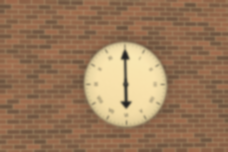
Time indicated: 6:00
